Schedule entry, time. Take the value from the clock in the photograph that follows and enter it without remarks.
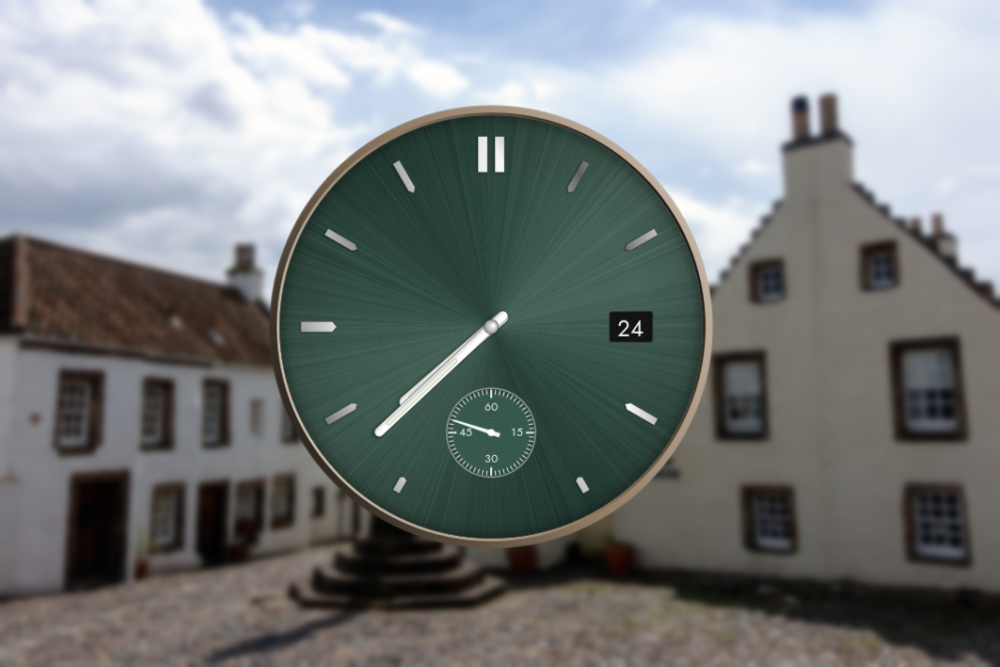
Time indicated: 7:37:48
